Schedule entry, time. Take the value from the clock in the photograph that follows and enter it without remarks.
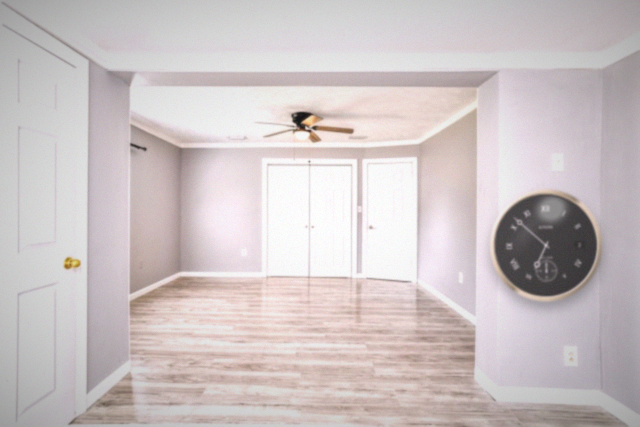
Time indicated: 6:52
